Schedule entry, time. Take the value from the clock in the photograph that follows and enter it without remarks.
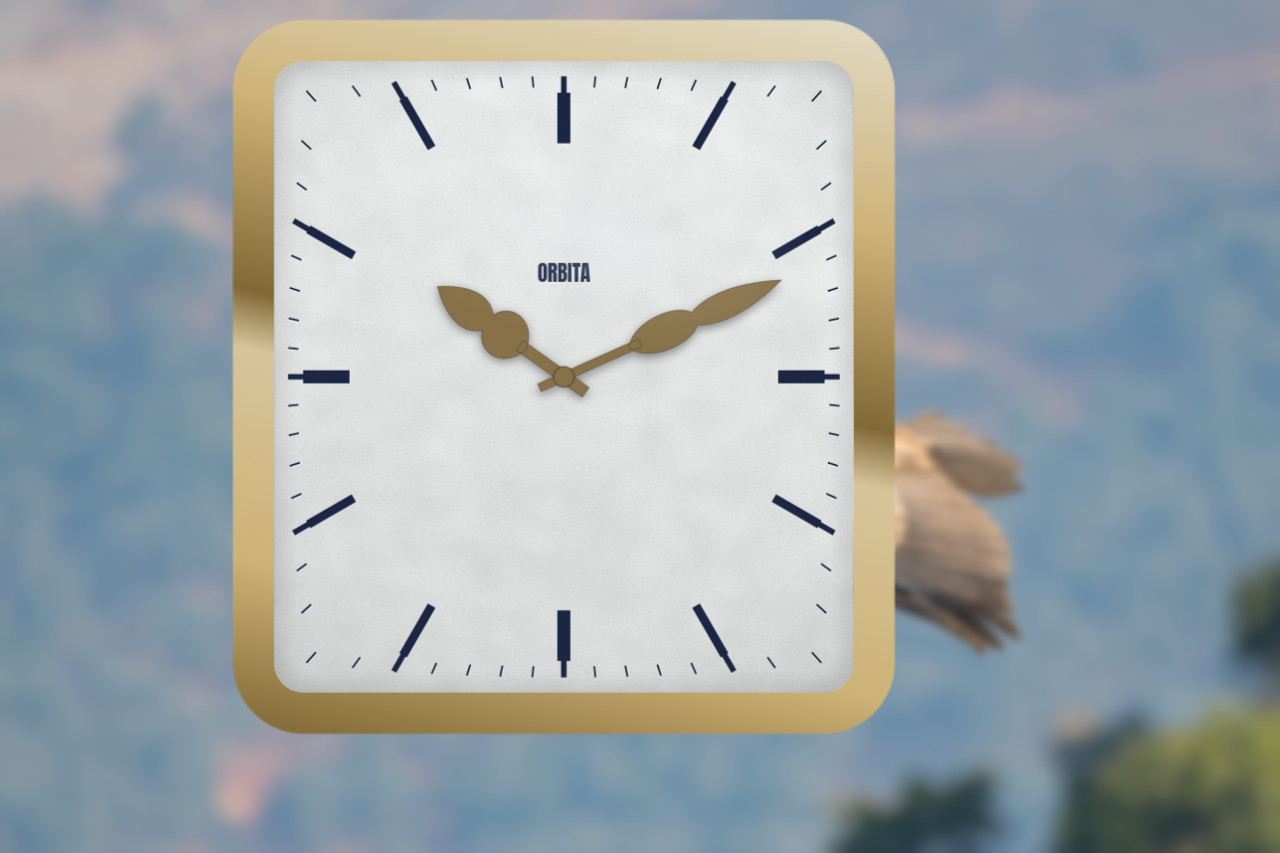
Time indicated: 10:11
